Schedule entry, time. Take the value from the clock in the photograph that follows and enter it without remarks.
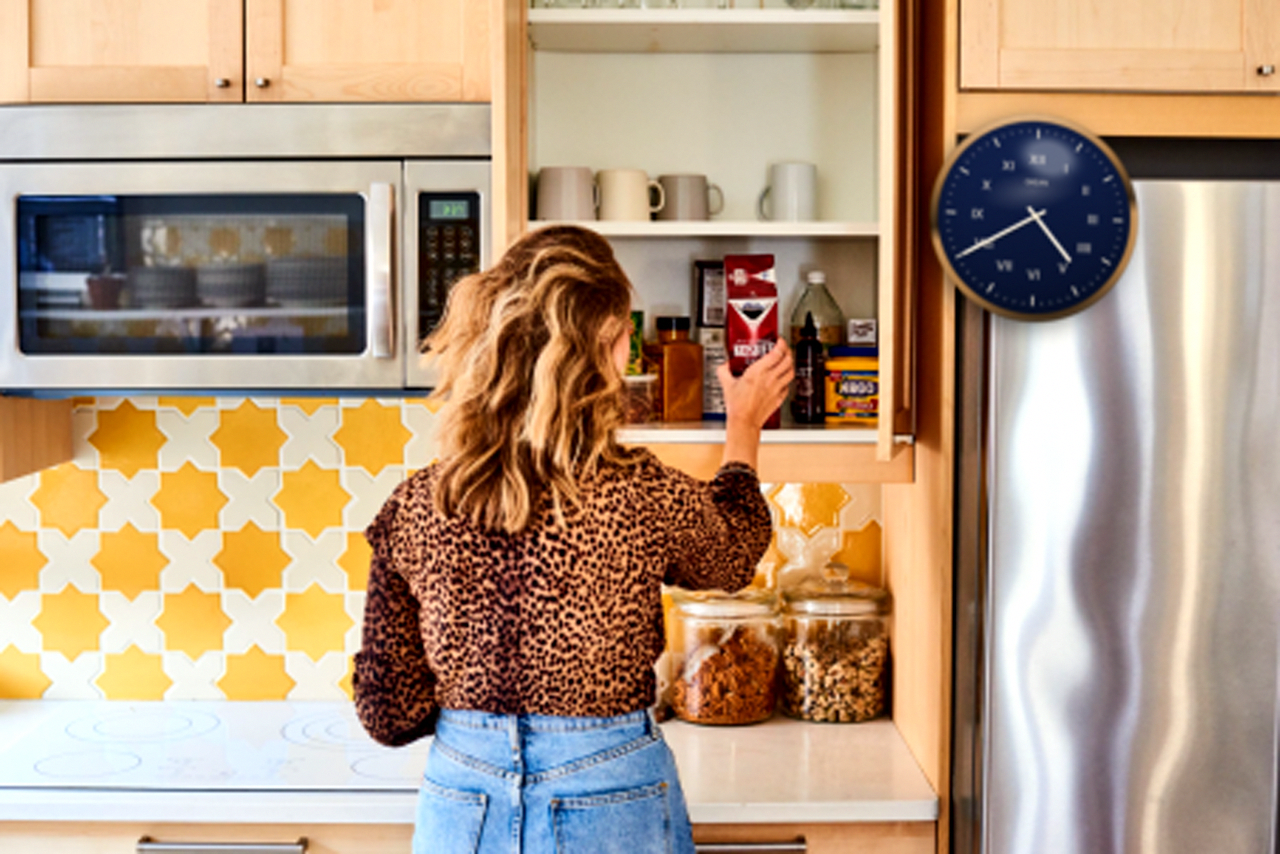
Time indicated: 4:40
